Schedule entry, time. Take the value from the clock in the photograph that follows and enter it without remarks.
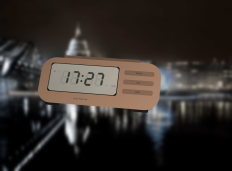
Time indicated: 17:27
